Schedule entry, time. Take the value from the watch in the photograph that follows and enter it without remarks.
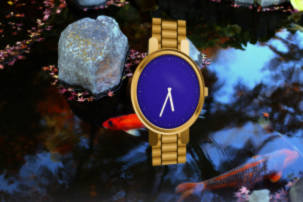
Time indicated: 5:34
